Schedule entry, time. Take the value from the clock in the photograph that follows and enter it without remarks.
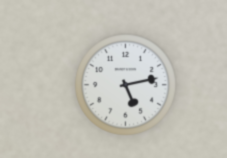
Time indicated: 5:13
